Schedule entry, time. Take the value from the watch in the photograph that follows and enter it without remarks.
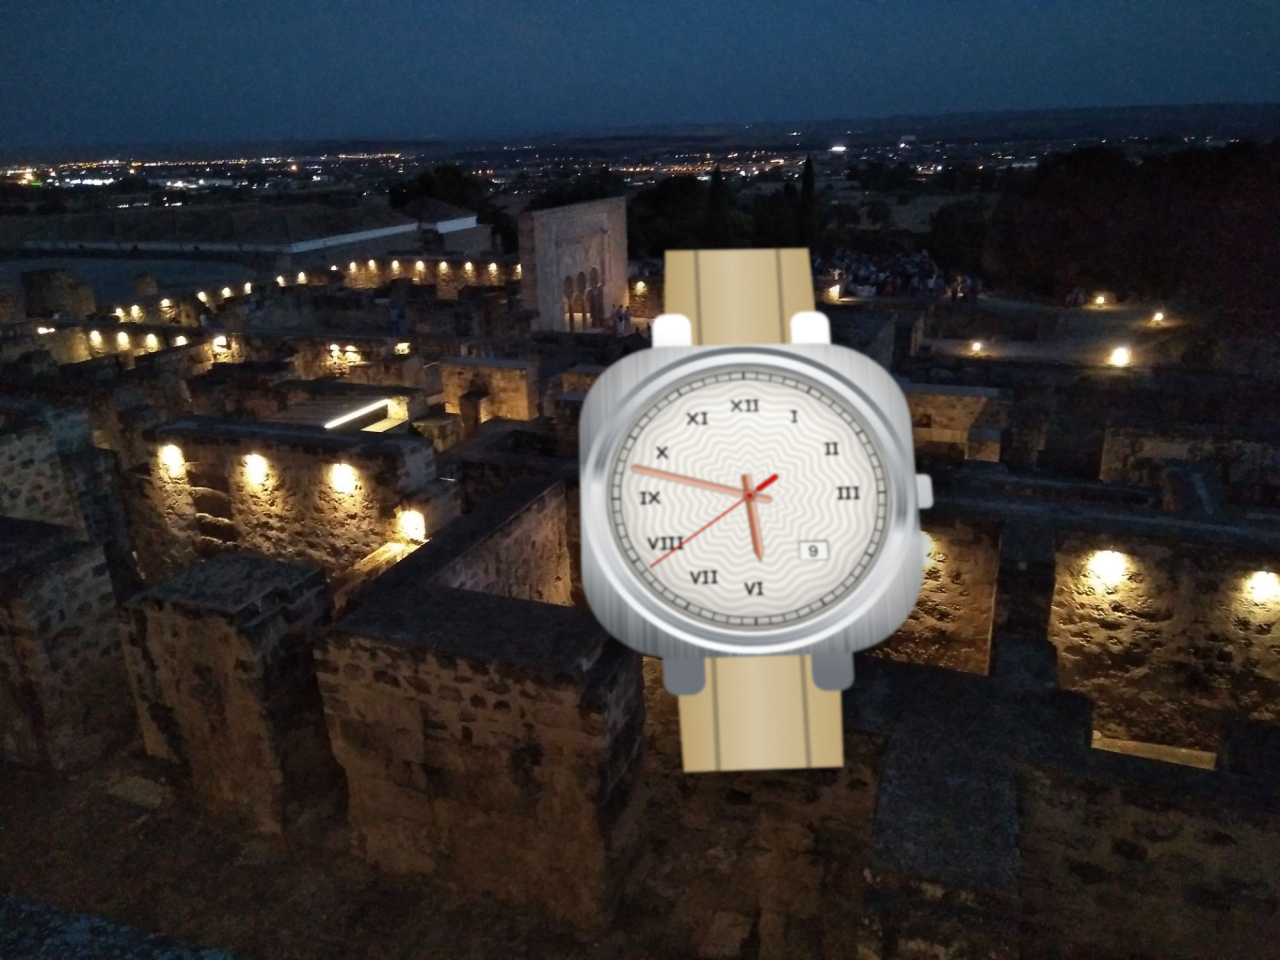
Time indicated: 5:47:39
